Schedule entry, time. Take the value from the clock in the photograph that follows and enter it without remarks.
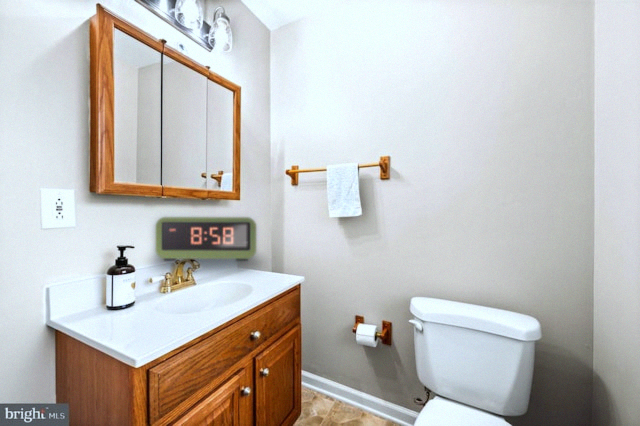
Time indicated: 8:58
